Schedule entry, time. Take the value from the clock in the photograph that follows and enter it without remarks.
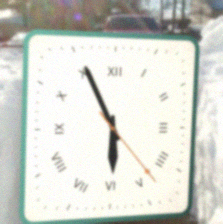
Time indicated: 5:55:23
